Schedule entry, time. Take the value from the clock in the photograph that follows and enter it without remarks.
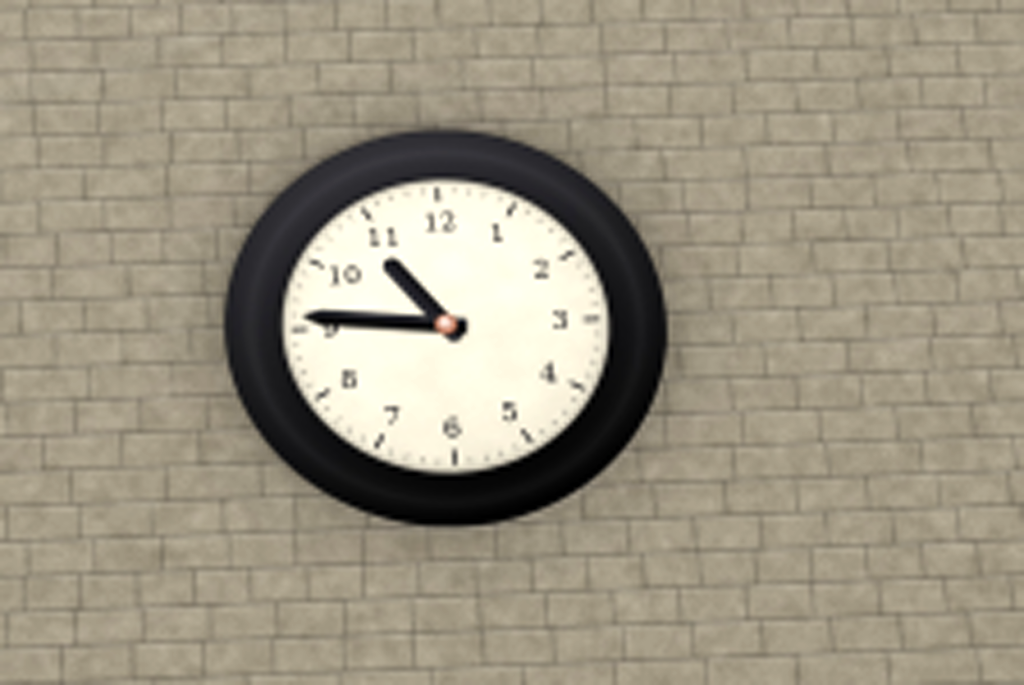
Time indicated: 10:46
